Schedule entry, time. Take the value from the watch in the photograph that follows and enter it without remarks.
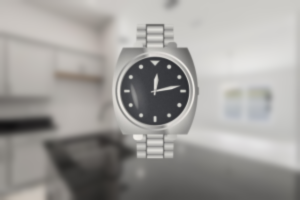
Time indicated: 12:13
